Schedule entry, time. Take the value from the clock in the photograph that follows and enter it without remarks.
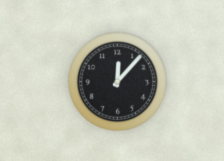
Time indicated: 12:07
